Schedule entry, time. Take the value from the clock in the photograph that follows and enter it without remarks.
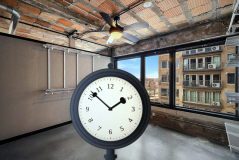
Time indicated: 1:52
